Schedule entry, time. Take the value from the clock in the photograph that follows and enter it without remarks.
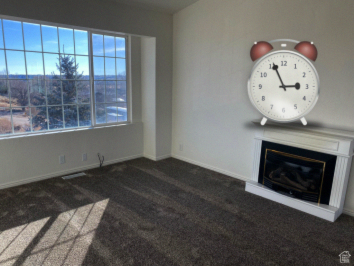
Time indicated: 2:56
